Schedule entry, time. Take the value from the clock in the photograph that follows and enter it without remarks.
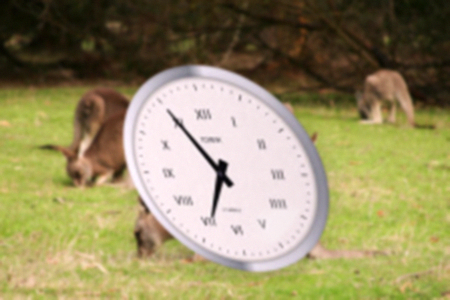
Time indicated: 6:55
